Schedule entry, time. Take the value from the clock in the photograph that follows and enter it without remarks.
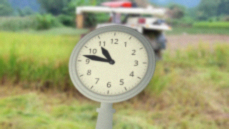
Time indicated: 10:47
